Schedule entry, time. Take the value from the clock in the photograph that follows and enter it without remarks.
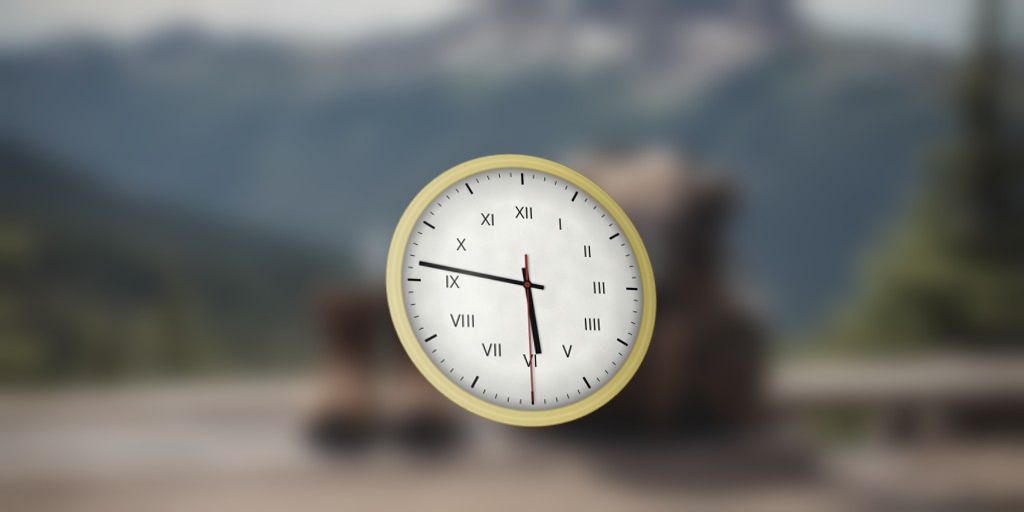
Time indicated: 5:46:30
